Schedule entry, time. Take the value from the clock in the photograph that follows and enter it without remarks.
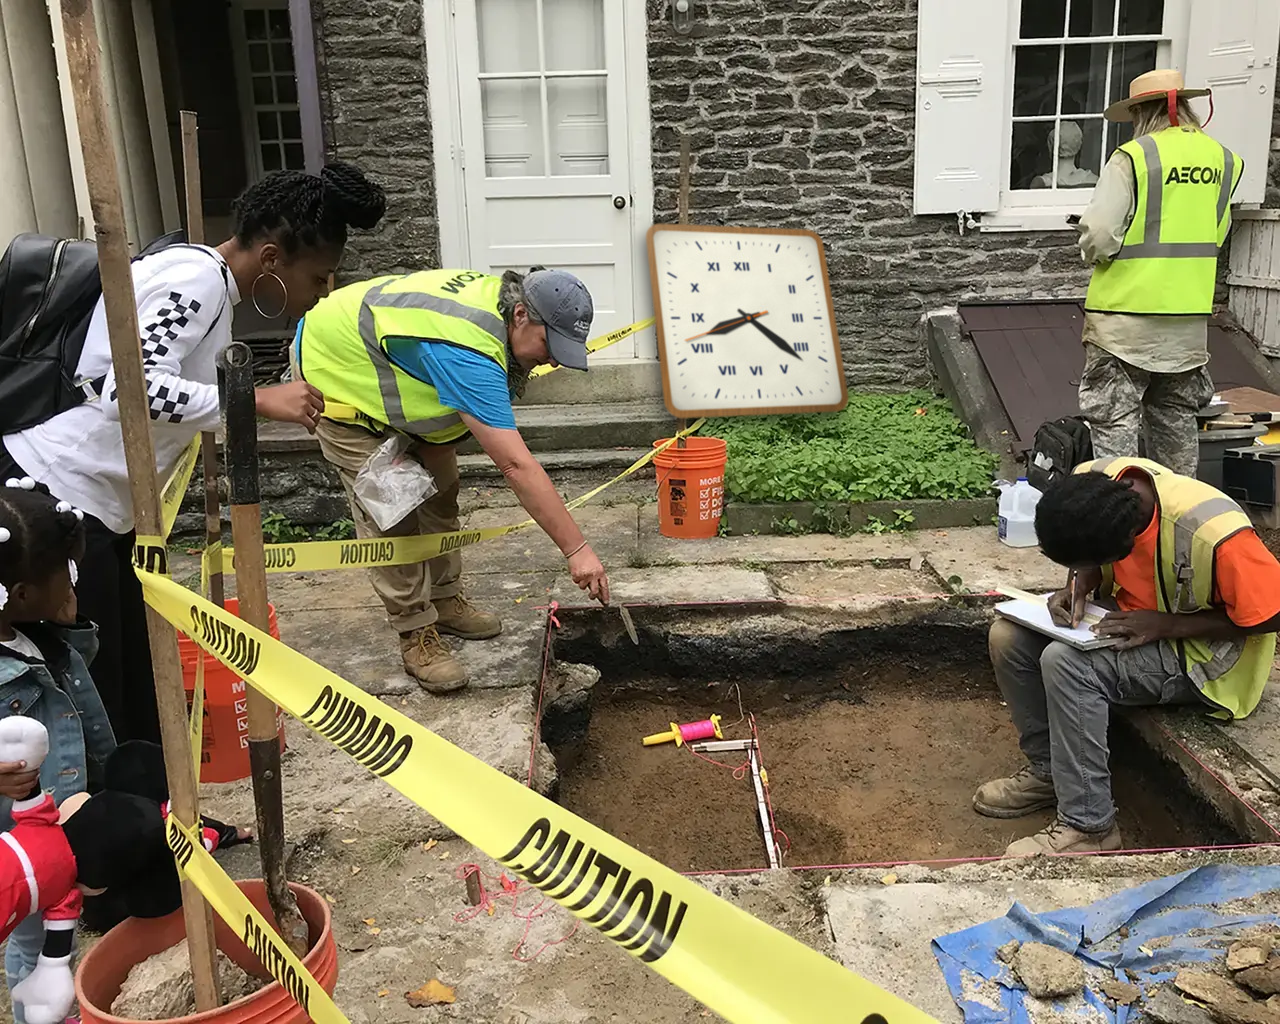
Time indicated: 8:21:42
